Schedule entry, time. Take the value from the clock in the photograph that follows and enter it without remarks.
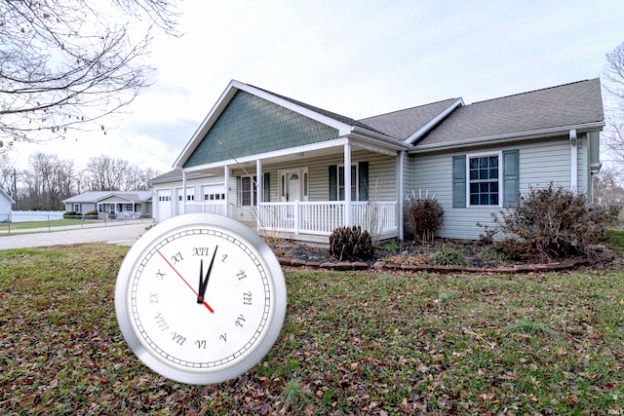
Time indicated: 12:02:53
